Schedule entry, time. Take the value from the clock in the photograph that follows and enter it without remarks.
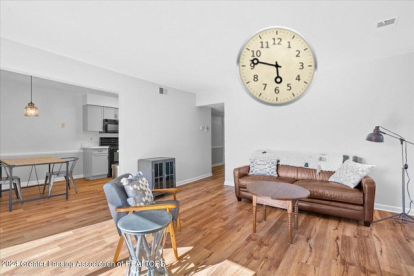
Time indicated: 5:47
